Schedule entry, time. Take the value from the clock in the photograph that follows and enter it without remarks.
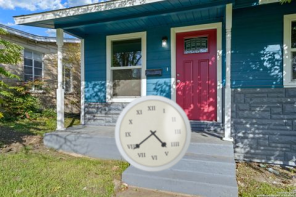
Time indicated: 4:39
